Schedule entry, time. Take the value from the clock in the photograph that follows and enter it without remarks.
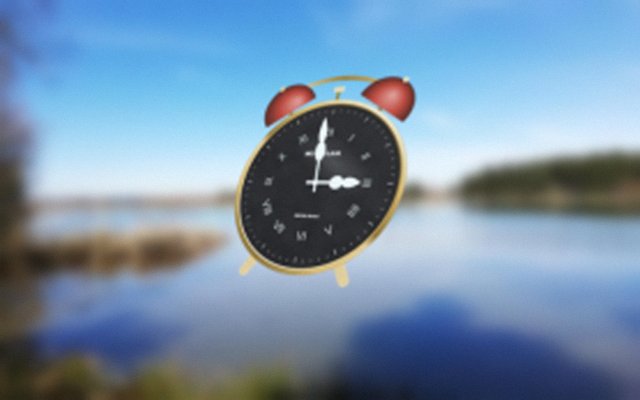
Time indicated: 2:59
